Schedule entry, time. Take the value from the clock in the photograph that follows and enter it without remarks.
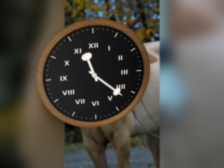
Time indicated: 11:22
